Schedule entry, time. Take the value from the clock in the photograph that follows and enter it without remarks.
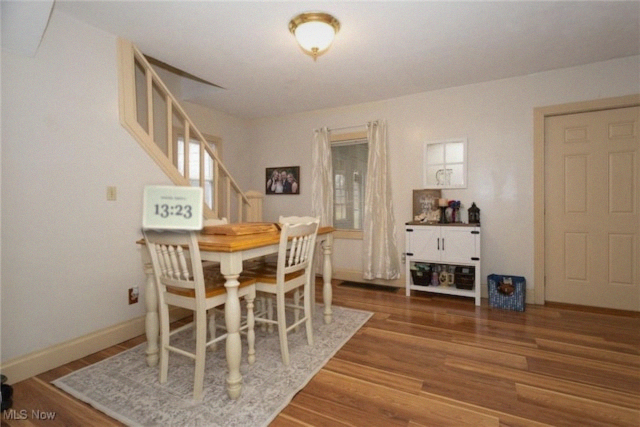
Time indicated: 13:23
